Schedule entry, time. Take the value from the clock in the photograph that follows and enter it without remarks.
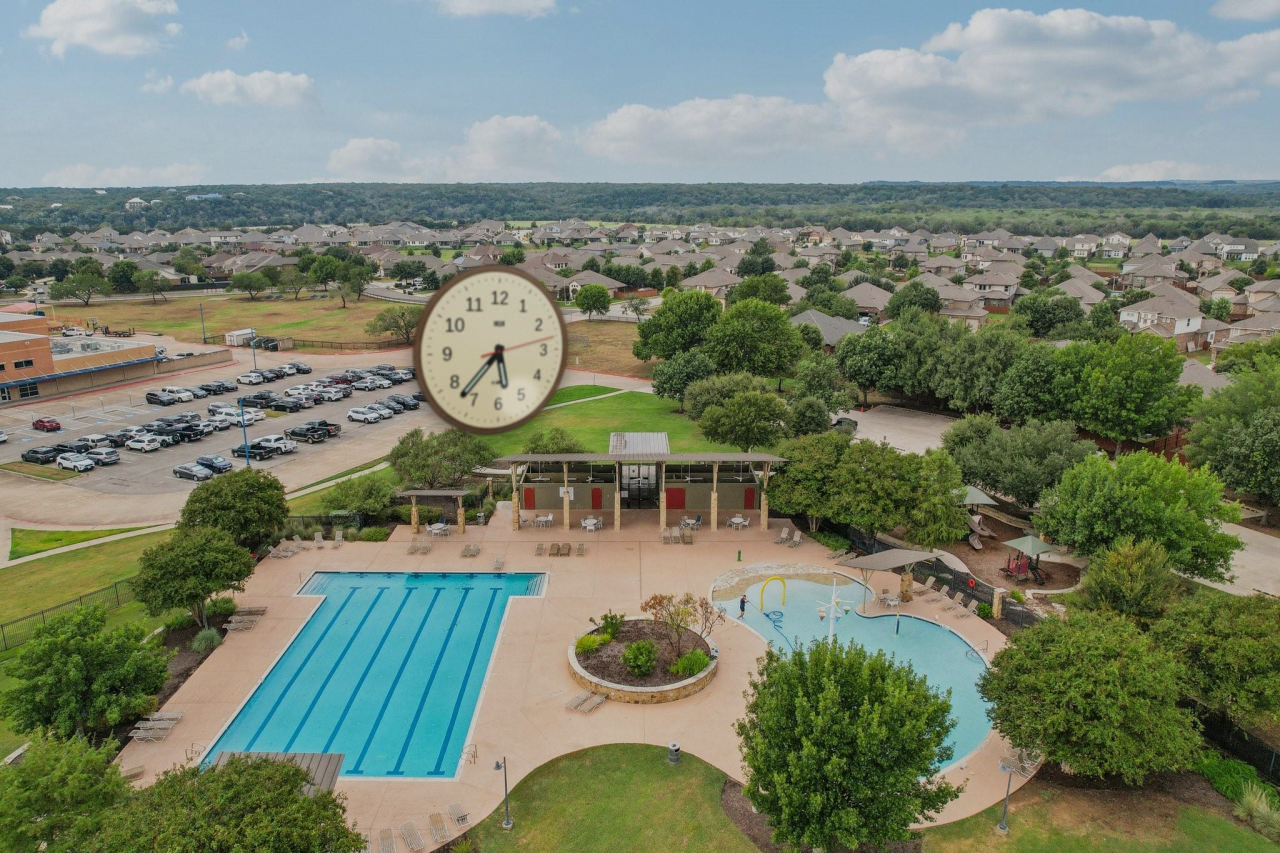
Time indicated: 5:37:13
